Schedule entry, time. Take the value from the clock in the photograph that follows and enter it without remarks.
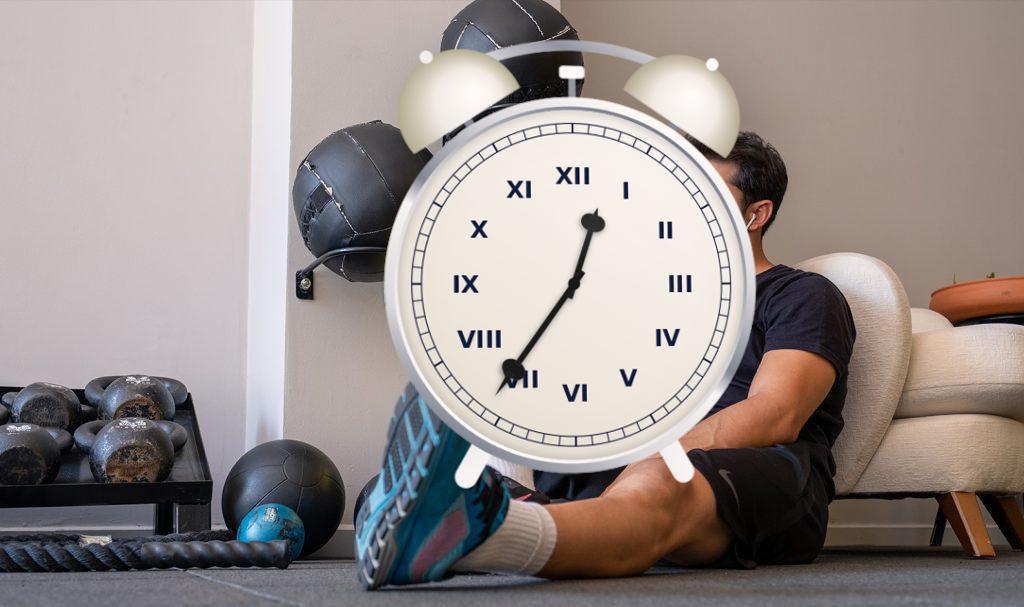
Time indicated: 12:36
